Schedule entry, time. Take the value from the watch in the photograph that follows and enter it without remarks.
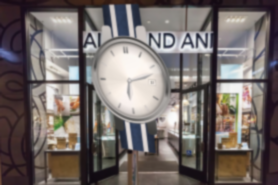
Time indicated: 6:12
